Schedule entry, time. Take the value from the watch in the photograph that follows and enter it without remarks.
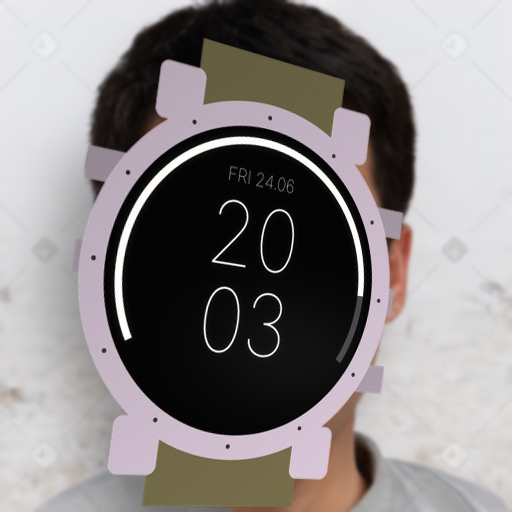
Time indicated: 20:03
